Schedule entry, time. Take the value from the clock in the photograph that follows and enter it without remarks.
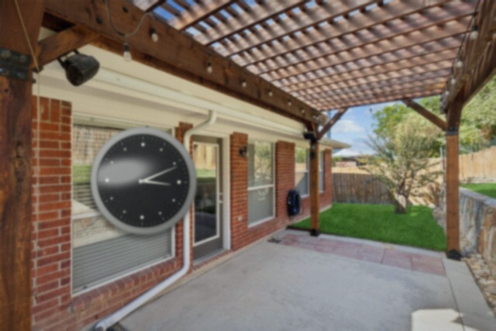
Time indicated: 3:11
